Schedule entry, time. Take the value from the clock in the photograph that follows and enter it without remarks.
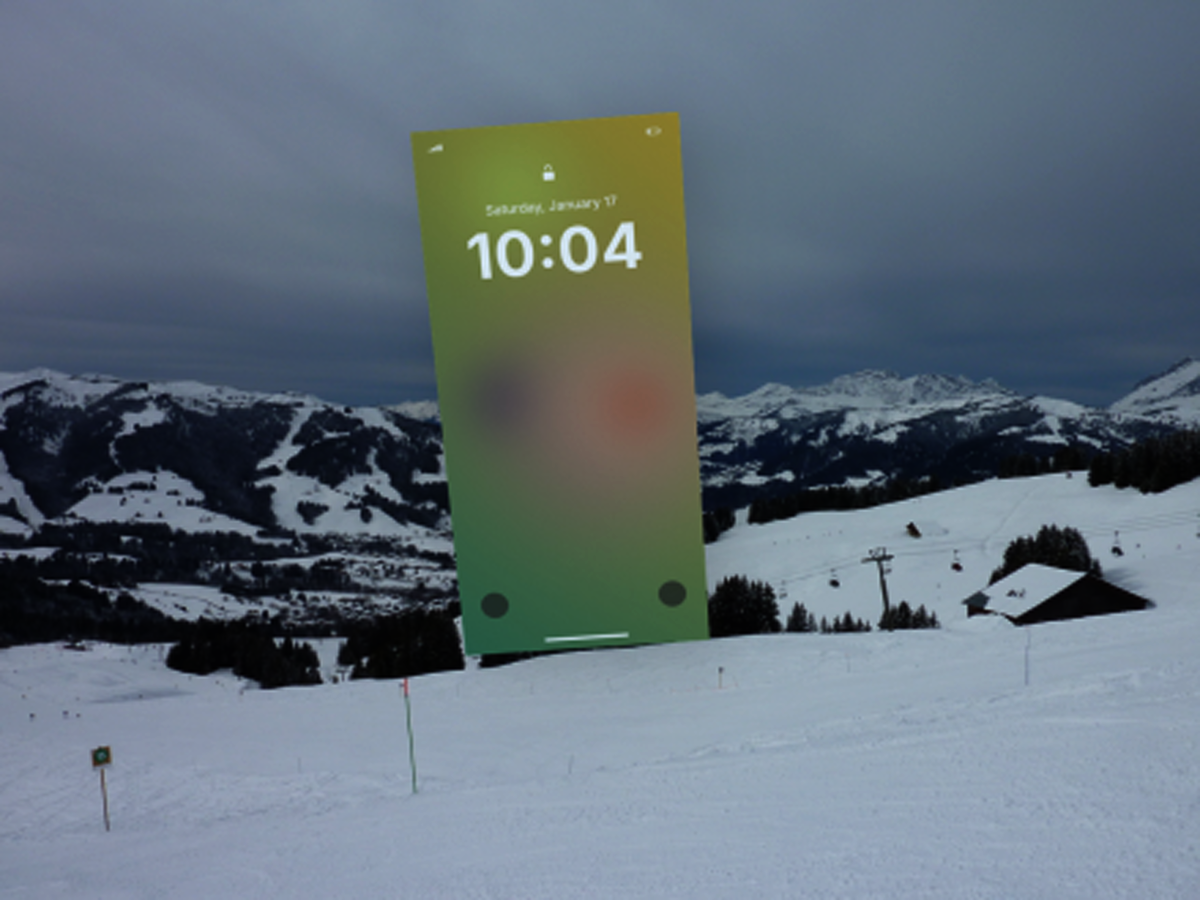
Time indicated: 10:04
